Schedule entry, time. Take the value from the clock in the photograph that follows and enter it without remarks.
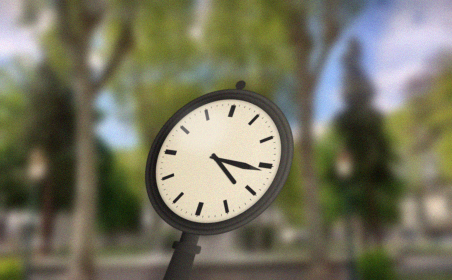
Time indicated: 4:16
